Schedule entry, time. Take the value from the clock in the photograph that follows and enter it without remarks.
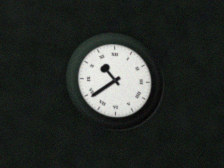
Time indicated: 10:39
